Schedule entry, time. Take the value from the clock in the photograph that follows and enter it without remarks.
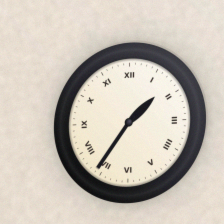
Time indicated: 1:36
